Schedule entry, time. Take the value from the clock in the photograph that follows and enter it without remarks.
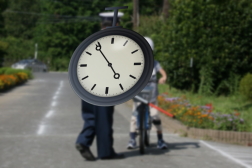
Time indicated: 4:54
